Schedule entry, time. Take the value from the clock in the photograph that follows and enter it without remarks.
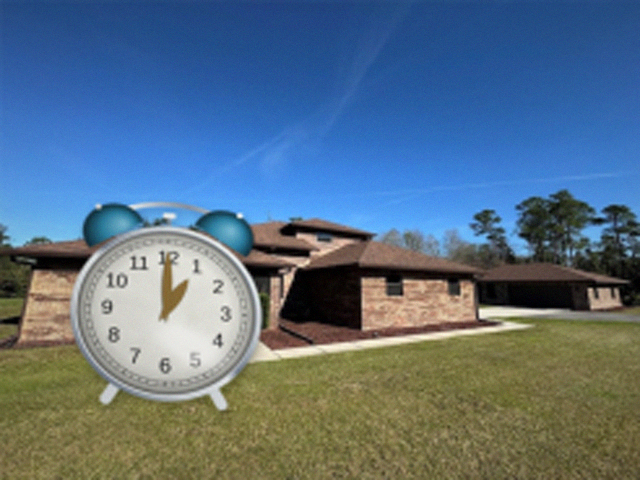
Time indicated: 1:00
